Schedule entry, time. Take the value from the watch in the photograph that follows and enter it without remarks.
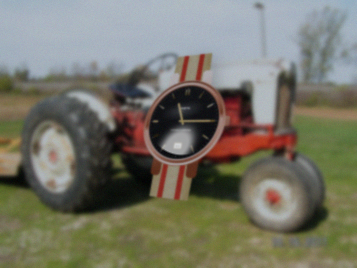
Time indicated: 11:15
